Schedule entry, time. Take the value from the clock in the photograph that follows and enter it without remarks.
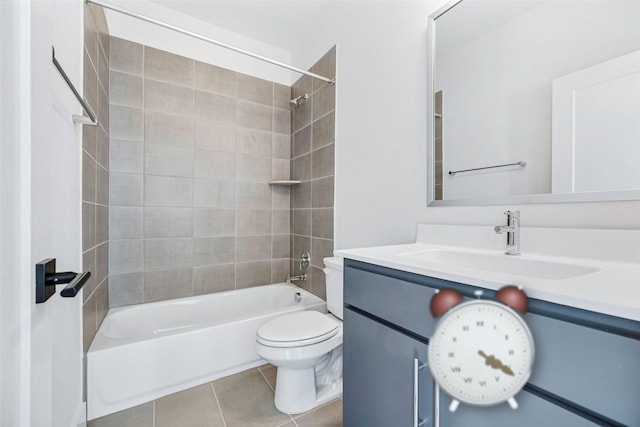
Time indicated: 4:21
